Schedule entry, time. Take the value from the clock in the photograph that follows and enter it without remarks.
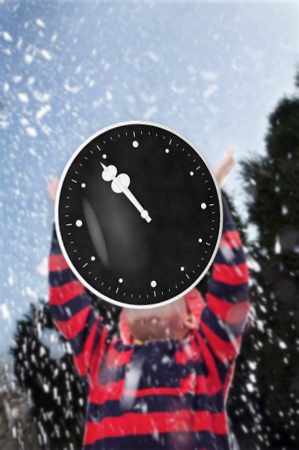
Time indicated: 10:54
